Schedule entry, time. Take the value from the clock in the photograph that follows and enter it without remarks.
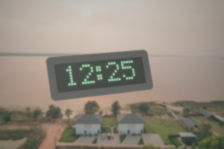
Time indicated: 12:25
